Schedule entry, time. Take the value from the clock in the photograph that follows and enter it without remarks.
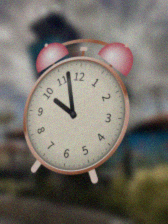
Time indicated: 9:57
